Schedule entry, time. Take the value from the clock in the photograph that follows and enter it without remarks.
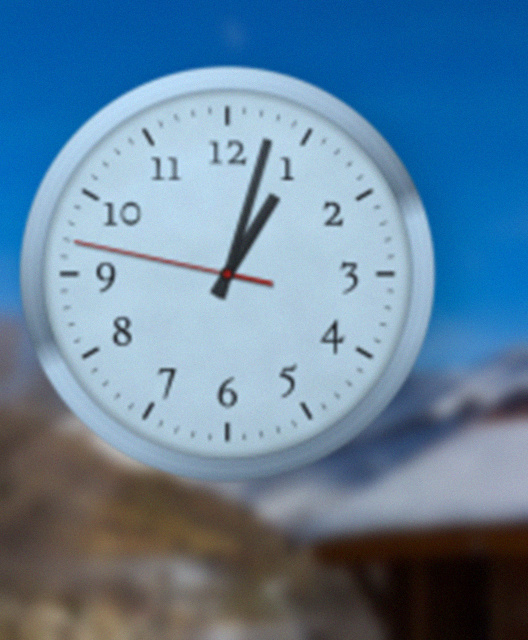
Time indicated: 1:02:47
